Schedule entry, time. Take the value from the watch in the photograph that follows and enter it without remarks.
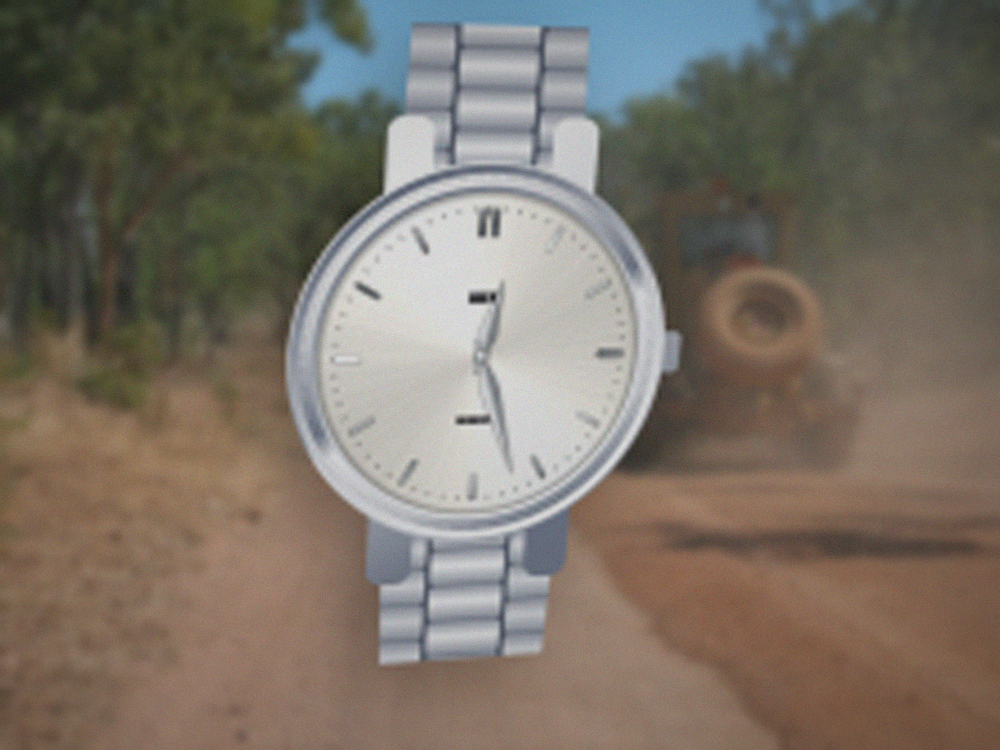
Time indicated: 12:27
